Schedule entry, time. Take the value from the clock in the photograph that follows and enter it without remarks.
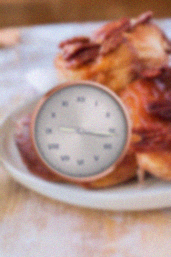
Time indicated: 9:16
